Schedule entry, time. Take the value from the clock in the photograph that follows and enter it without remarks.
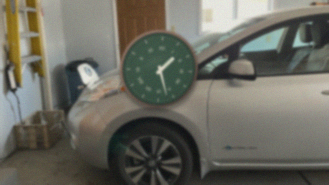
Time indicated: 1:27
